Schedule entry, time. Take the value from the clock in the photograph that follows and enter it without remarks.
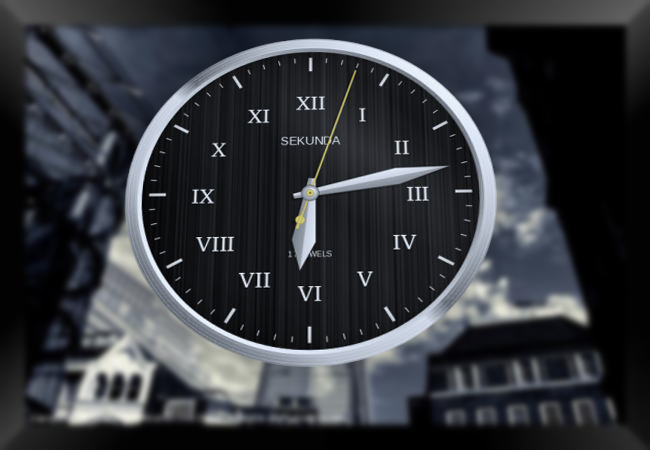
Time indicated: 6:13:03
